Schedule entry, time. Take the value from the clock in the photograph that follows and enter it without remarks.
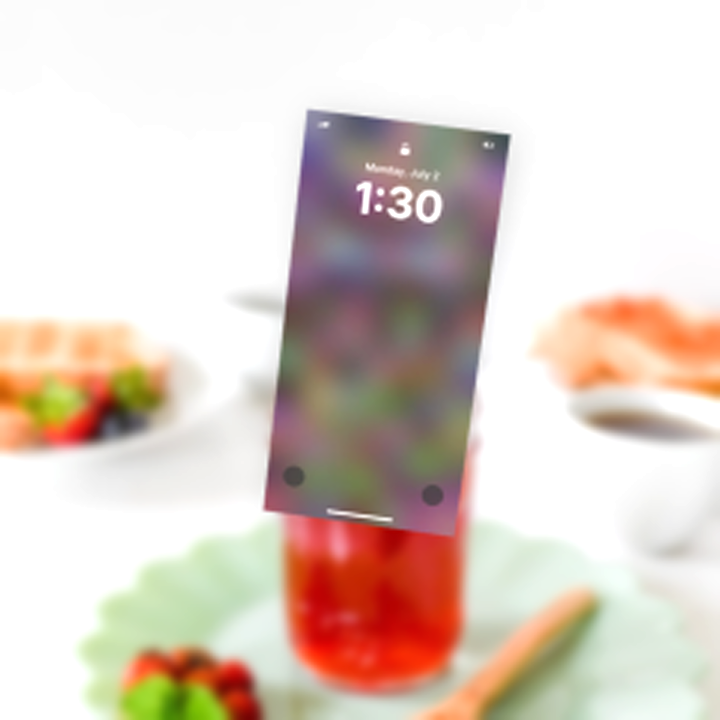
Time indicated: 1:30
